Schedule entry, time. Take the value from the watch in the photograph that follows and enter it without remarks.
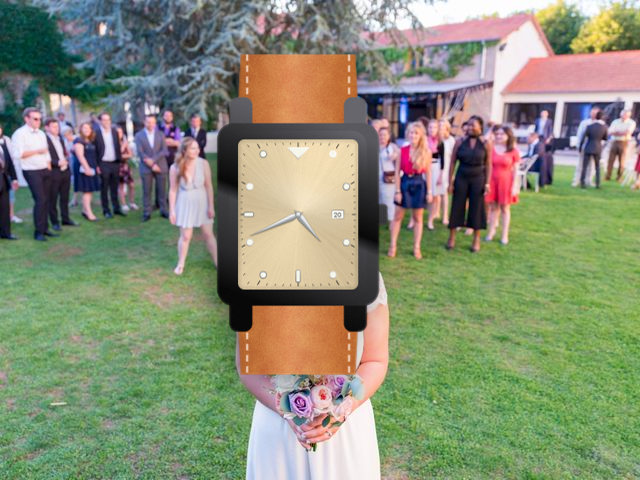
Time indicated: 4:41
